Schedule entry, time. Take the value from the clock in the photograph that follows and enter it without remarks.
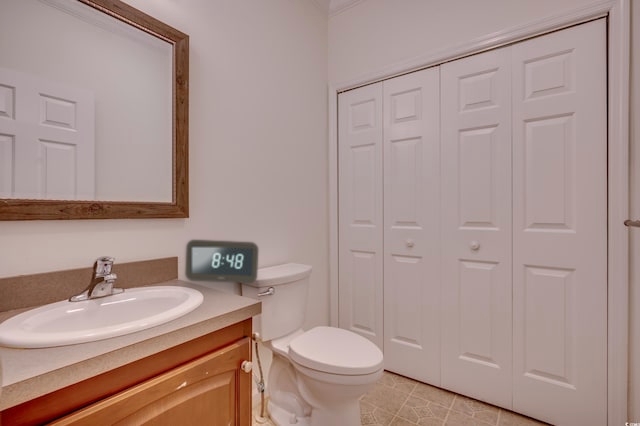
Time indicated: 8:48
